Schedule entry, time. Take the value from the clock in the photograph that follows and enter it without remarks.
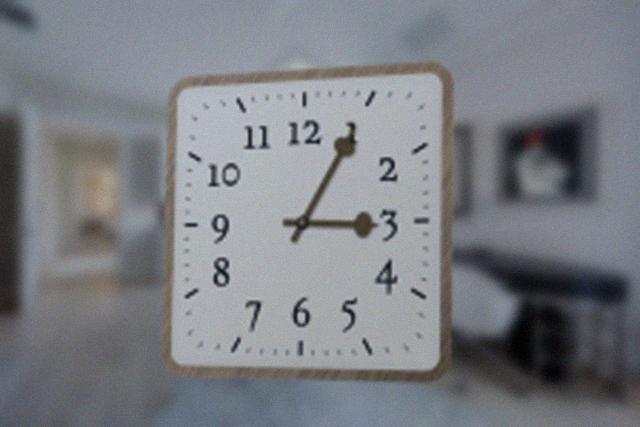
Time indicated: 3:05
